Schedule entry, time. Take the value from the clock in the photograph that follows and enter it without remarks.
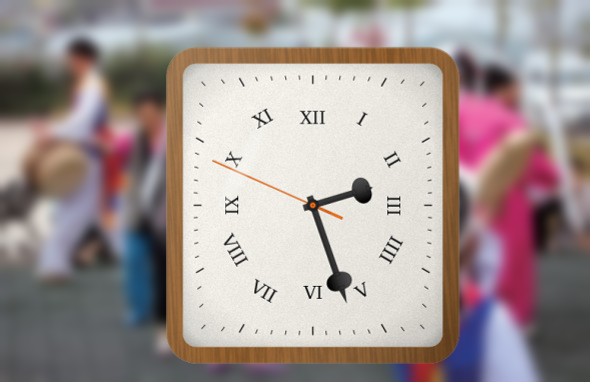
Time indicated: 2:26:49
